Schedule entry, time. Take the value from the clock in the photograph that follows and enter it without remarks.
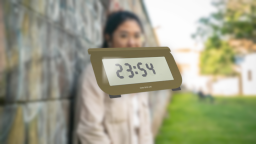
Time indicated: 23:54
